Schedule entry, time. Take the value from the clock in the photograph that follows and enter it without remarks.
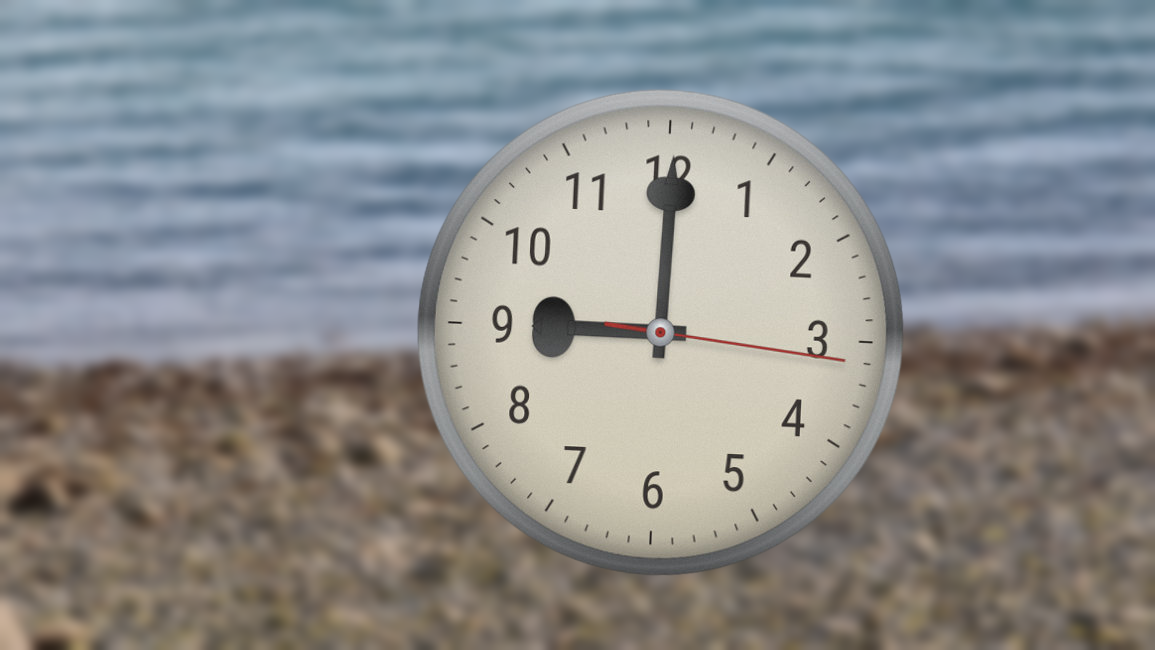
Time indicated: 9:00:16
